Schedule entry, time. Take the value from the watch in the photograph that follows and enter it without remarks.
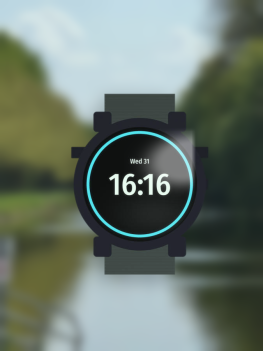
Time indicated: 16:16
